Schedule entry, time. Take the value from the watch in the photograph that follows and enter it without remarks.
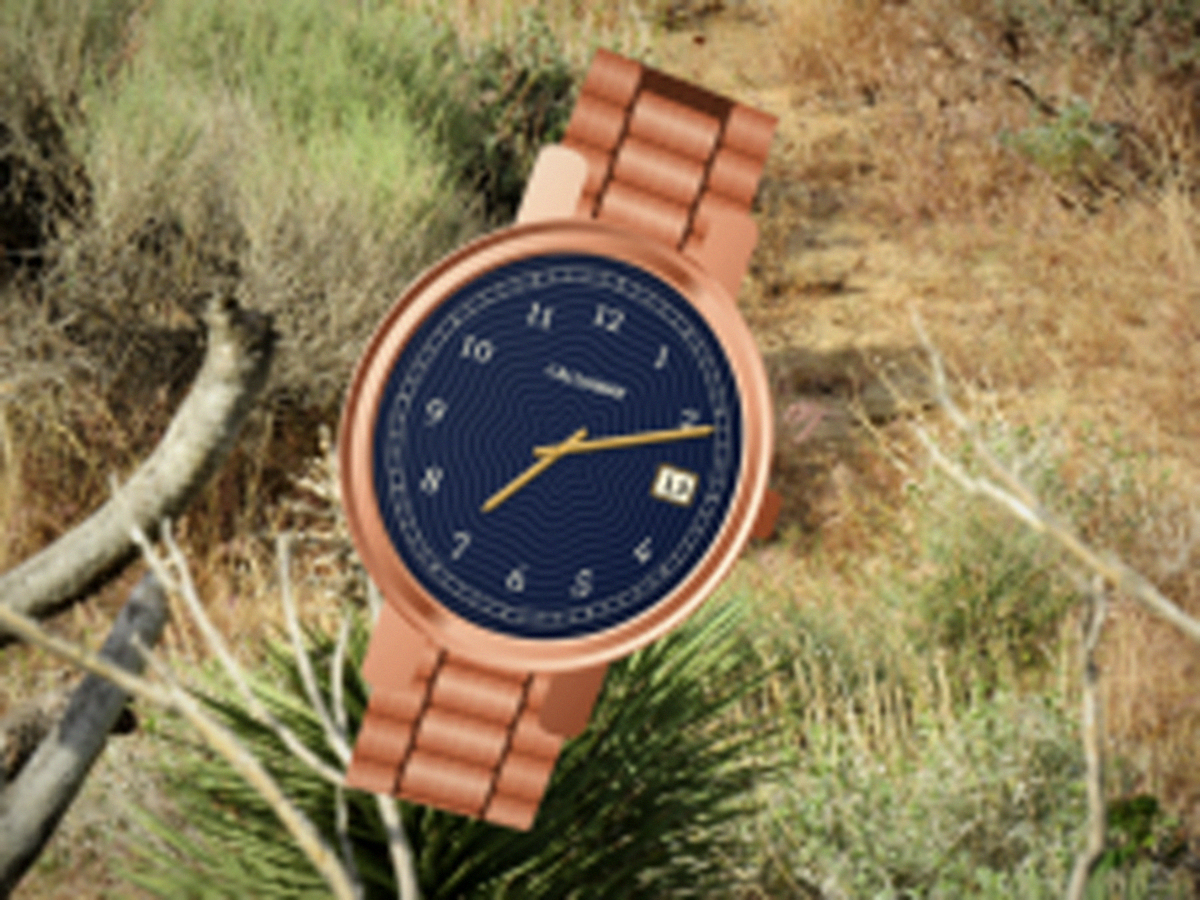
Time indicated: 7:11
